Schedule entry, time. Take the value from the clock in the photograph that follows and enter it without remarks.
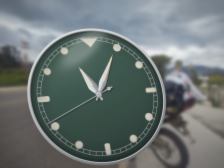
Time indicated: 11:04:41
